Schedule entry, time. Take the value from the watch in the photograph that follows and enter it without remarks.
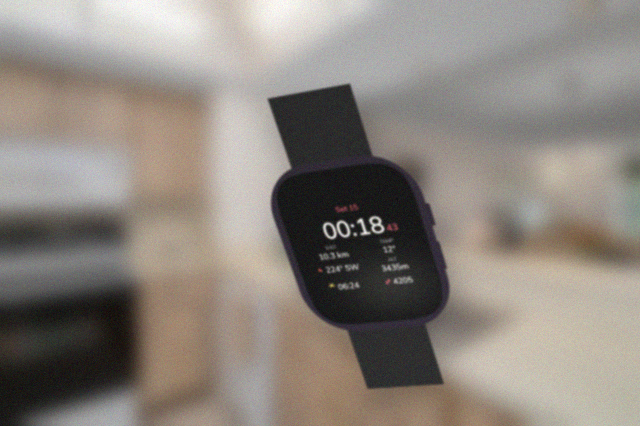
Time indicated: 0:18
